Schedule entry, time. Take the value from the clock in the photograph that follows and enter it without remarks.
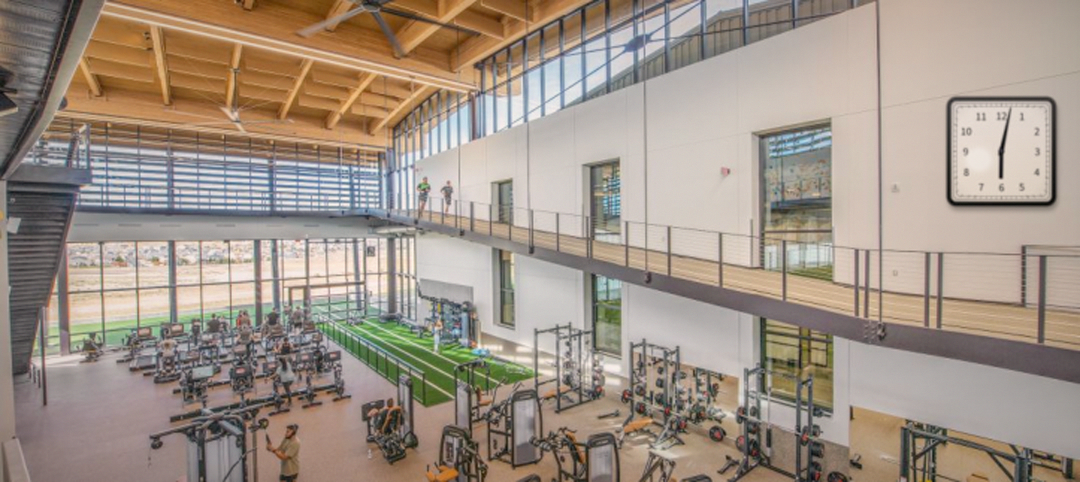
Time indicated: 6:02
